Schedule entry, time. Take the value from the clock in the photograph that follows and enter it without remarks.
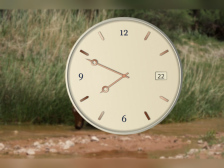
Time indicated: 7:49
